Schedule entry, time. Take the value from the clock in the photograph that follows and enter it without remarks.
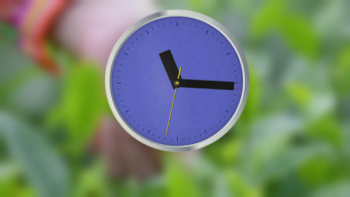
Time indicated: 11:15:32
